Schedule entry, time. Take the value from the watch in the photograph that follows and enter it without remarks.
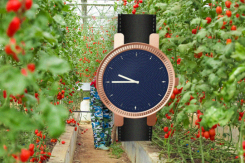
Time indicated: 9:45
